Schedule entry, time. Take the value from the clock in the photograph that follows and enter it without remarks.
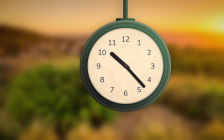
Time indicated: 10:23
